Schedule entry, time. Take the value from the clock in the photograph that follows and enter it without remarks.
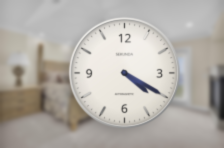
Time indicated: 4:20
